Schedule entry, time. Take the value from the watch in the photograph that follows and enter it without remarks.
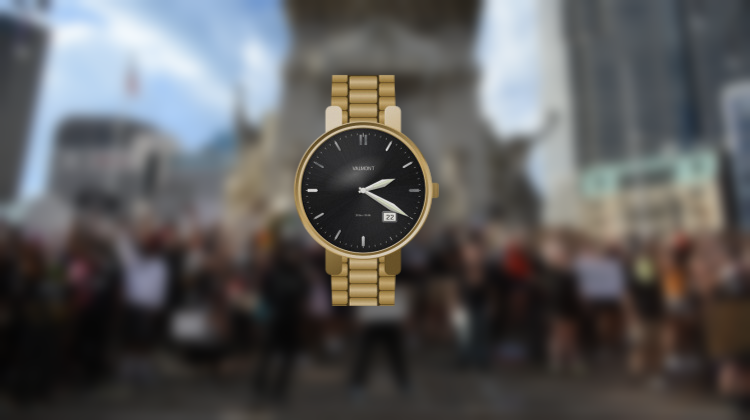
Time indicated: 2:20
